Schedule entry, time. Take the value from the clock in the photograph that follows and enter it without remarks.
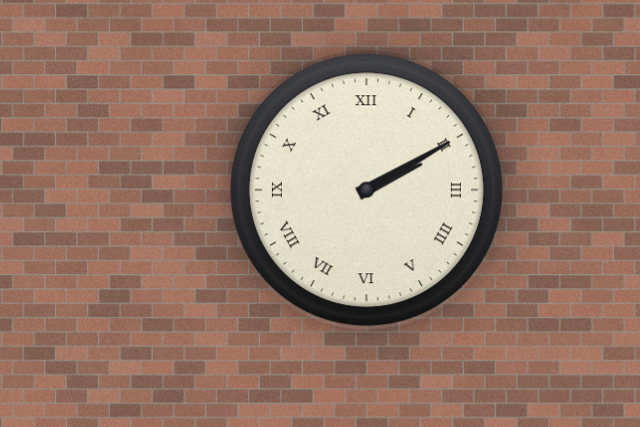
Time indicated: 2:10
